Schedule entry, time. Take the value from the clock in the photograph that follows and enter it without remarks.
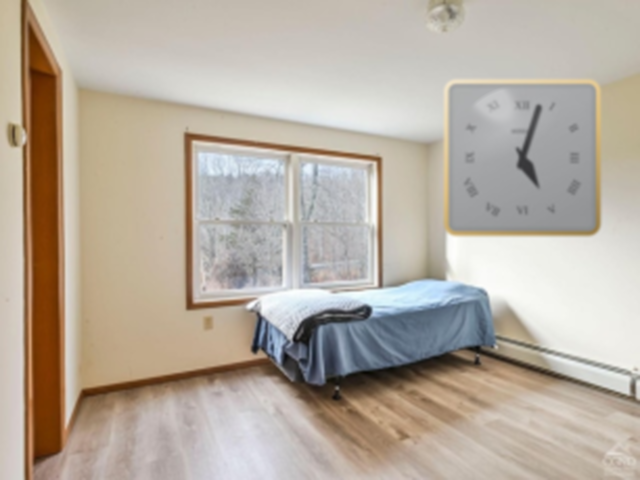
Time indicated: 5:03
